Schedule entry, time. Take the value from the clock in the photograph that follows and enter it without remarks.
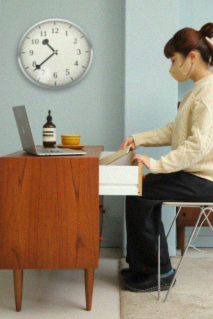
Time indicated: 10:38
